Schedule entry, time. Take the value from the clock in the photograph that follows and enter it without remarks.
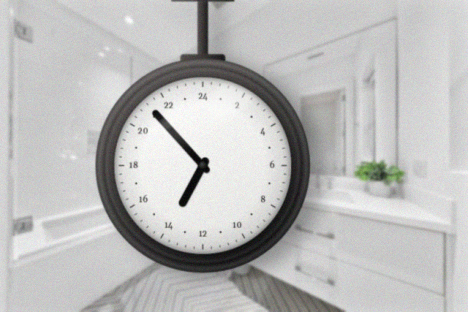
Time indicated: 13:53
